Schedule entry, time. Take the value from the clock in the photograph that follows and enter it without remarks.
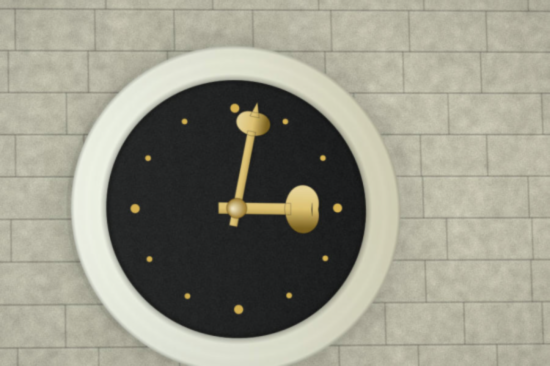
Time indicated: 3:02
